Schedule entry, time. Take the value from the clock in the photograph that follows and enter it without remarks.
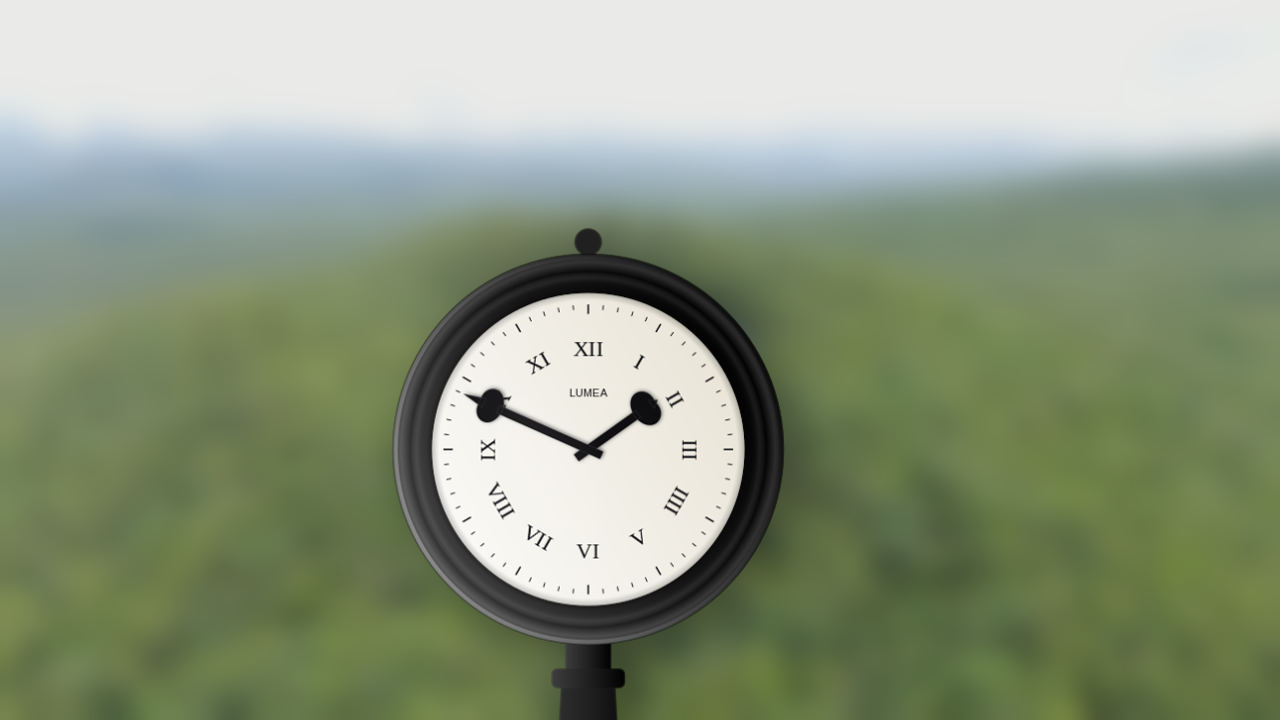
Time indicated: 1:49
